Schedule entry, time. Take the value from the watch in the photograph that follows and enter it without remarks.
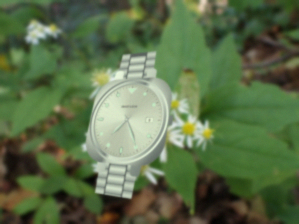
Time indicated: 7:25
